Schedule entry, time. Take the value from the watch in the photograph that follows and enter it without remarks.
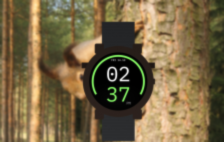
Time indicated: 2:37
